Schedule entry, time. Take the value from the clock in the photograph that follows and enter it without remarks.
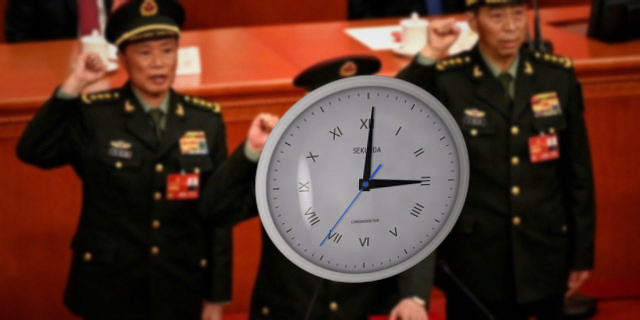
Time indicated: 3:00:36
